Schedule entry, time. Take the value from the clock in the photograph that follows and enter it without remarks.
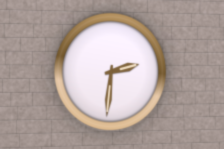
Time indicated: 2:31
